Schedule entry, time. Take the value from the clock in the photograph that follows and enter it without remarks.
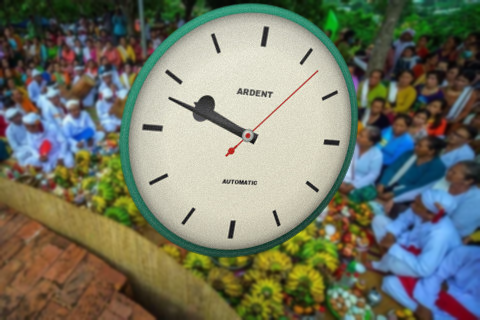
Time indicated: 9:48:07
